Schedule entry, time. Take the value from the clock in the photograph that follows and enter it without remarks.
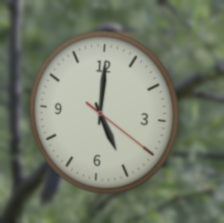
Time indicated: 5:00:20
